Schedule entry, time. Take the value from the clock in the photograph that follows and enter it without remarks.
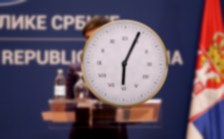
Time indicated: 6:04
